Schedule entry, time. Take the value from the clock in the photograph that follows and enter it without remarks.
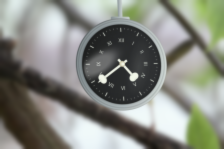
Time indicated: 4:39
